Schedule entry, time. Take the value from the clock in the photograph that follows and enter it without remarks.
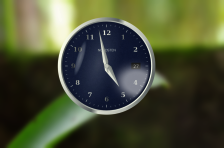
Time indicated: 4:58
